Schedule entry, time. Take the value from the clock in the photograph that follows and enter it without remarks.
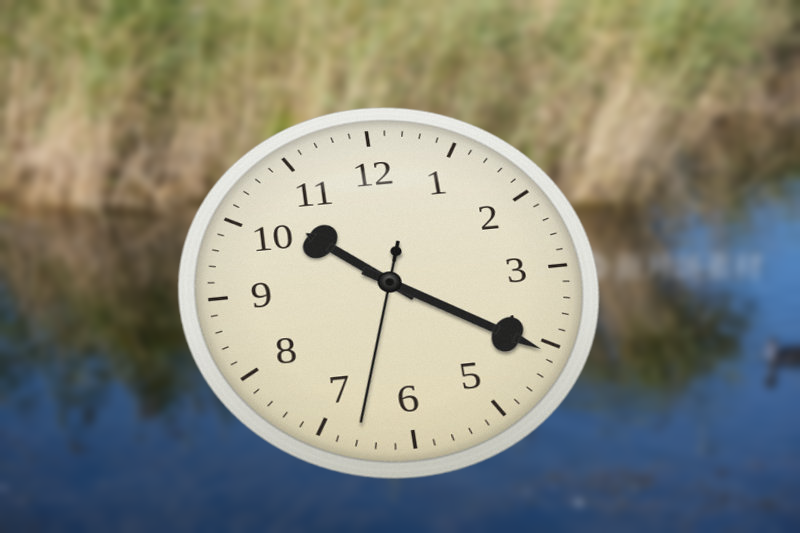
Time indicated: 10:20:33
